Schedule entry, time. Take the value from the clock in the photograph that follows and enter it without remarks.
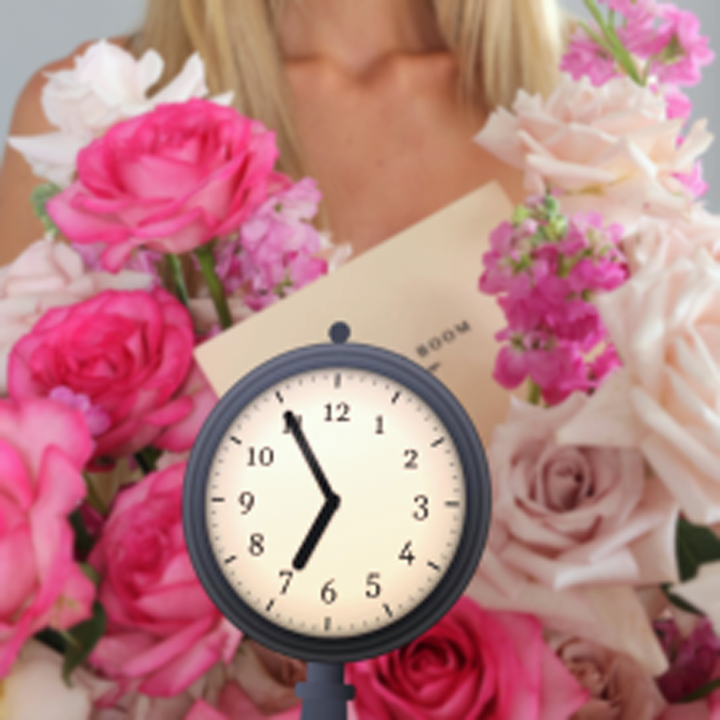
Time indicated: 6:55
